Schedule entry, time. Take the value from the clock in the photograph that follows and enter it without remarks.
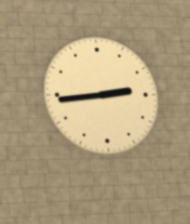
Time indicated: 2:44
